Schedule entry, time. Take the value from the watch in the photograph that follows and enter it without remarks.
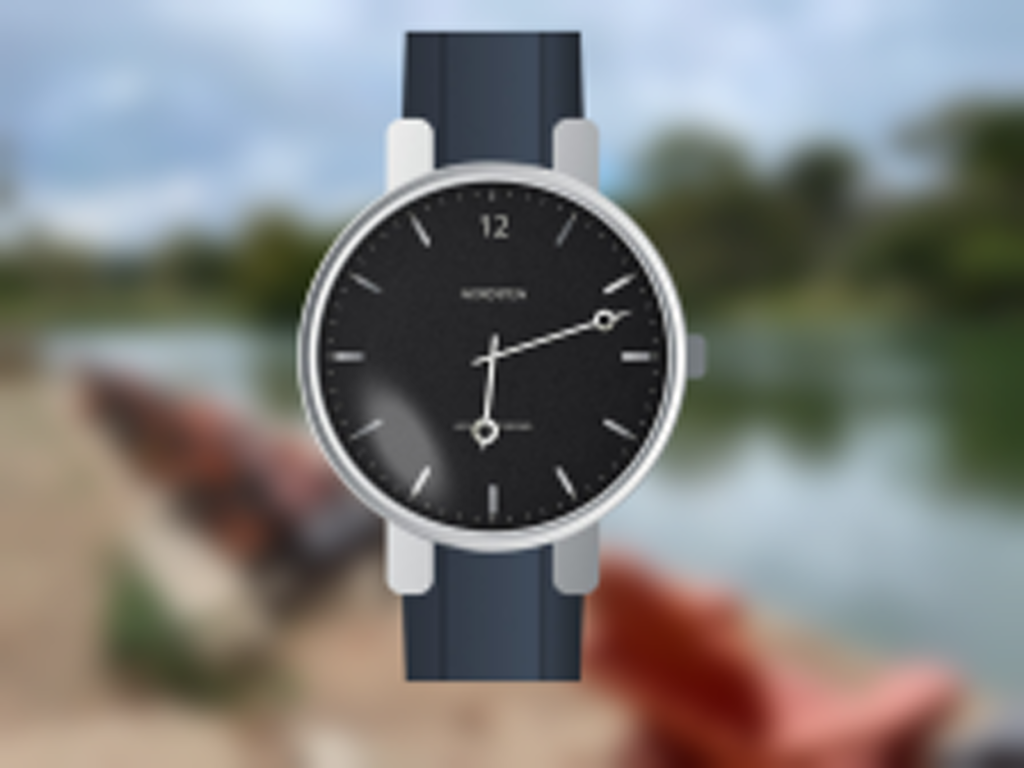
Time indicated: 6:12
